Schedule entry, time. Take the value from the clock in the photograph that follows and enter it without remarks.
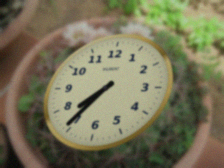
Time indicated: 7:36
